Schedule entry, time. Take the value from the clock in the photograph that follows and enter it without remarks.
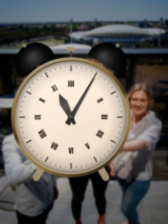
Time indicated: 11:05
